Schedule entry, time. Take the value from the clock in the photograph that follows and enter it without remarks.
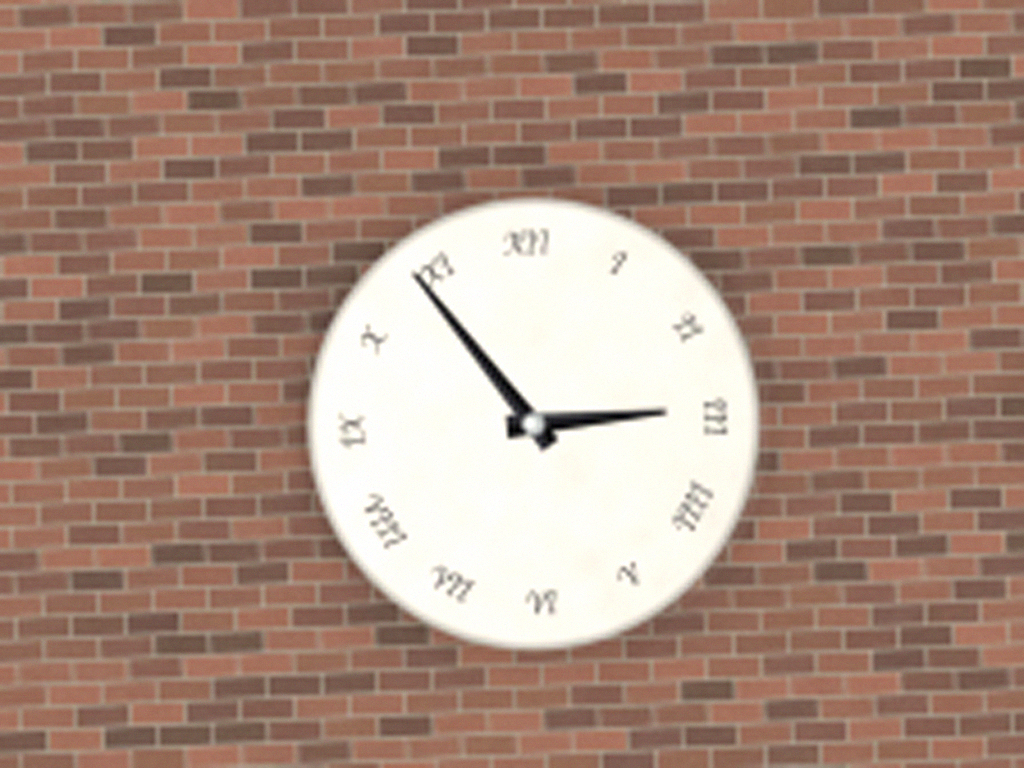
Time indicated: 2:54
